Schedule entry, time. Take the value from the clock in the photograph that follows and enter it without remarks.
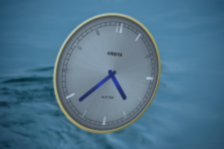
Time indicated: 4:38
